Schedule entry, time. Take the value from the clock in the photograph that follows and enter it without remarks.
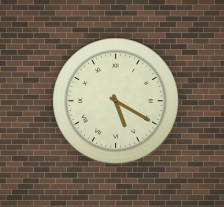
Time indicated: 5:20
